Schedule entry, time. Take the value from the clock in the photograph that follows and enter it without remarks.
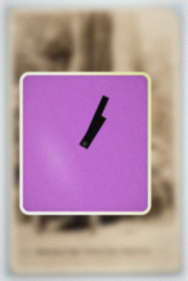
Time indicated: 1:04
